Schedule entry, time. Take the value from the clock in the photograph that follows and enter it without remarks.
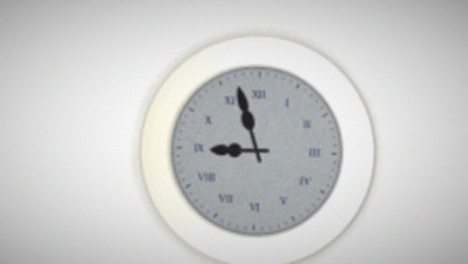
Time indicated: 8:57
